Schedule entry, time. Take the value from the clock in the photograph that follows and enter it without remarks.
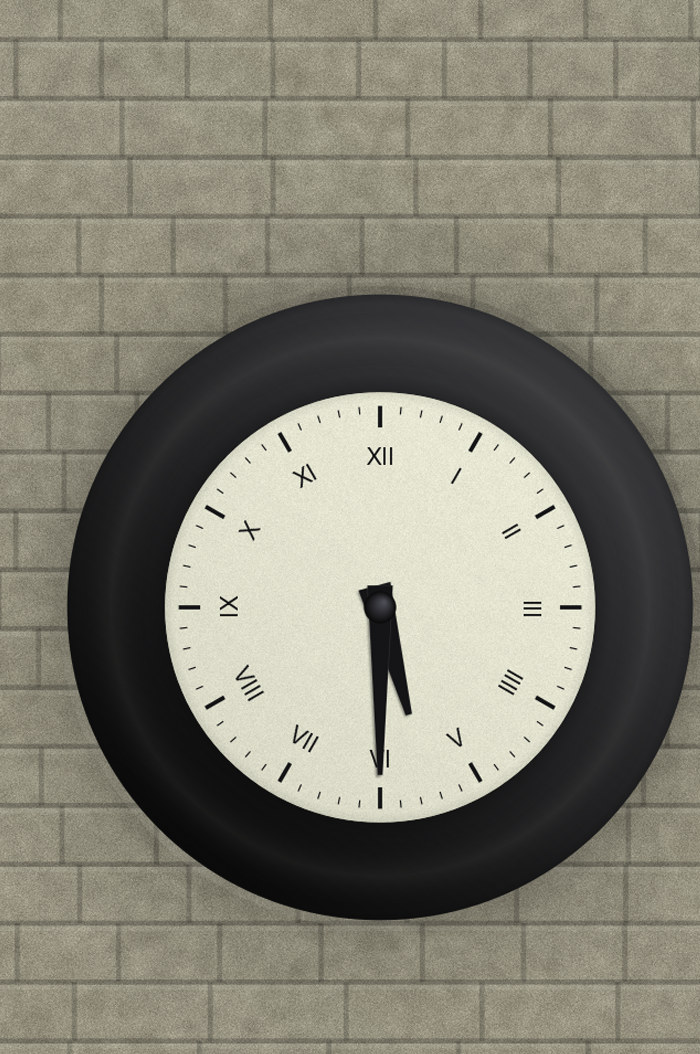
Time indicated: 5:30
